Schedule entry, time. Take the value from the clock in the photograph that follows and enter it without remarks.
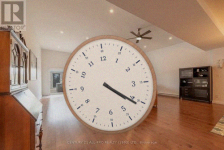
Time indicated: 4:21
